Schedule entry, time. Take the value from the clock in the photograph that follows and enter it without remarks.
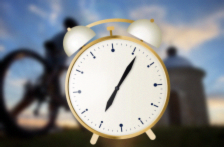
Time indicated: 7:06
